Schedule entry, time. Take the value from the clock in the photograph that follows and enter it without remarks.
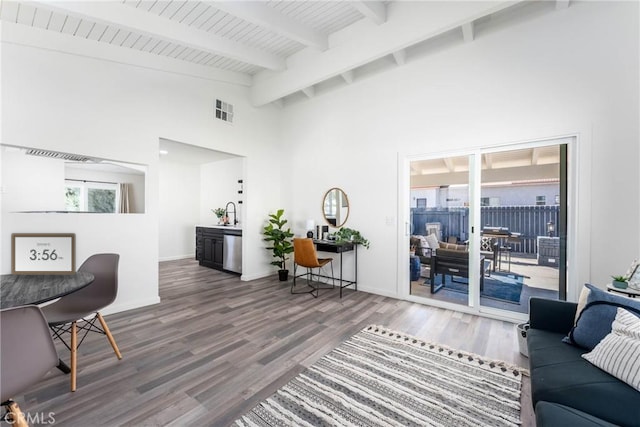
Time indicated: 3:56
